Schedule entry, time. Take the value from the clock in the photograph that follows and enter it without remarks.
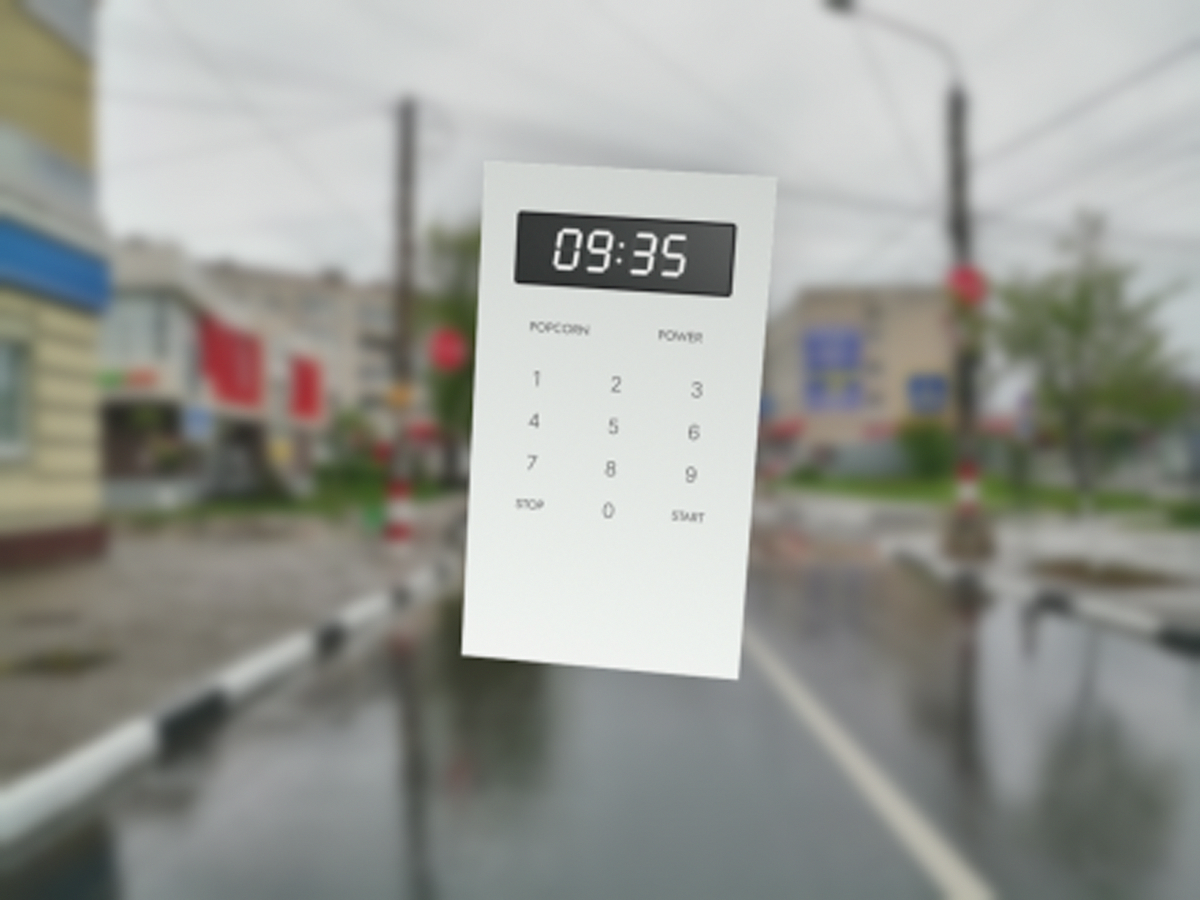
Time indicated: 9:35
